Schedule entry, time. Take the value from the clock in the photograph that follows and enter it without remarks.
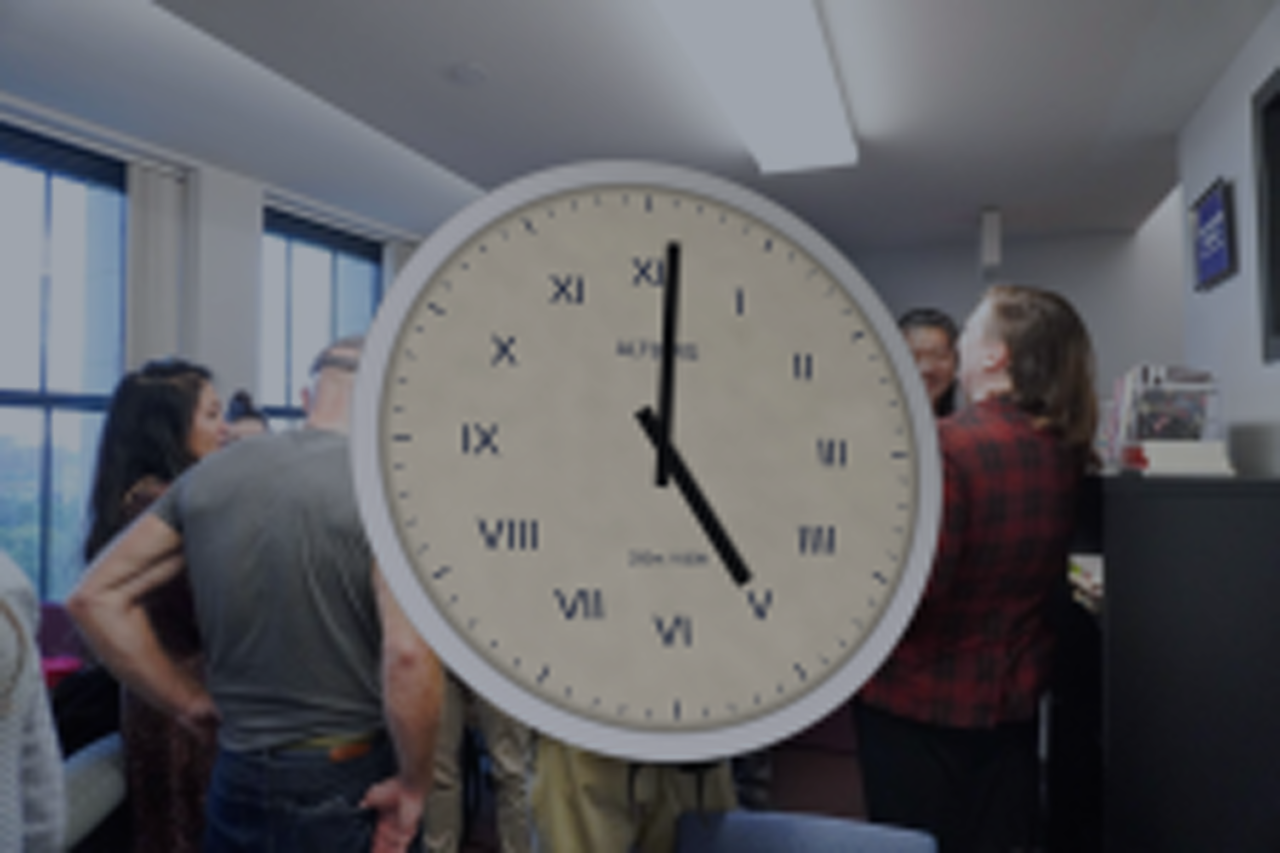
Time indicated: 5:01
